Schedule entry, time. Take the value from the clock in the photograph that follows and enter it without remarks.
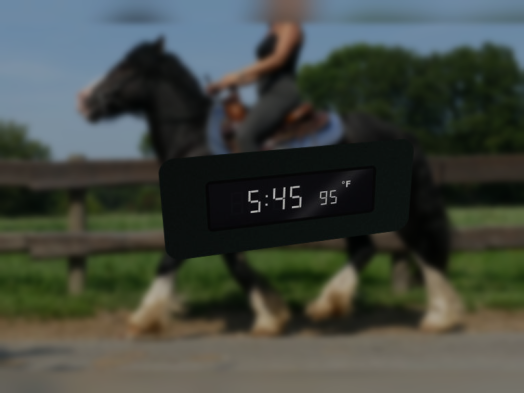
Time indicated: 5:45
